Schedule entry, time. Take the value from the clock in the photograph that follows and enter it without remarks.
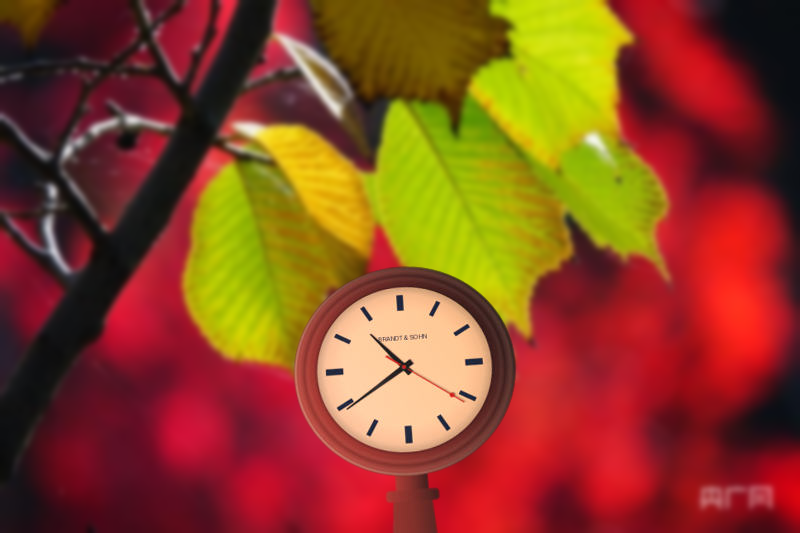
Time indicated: 10:39:21
